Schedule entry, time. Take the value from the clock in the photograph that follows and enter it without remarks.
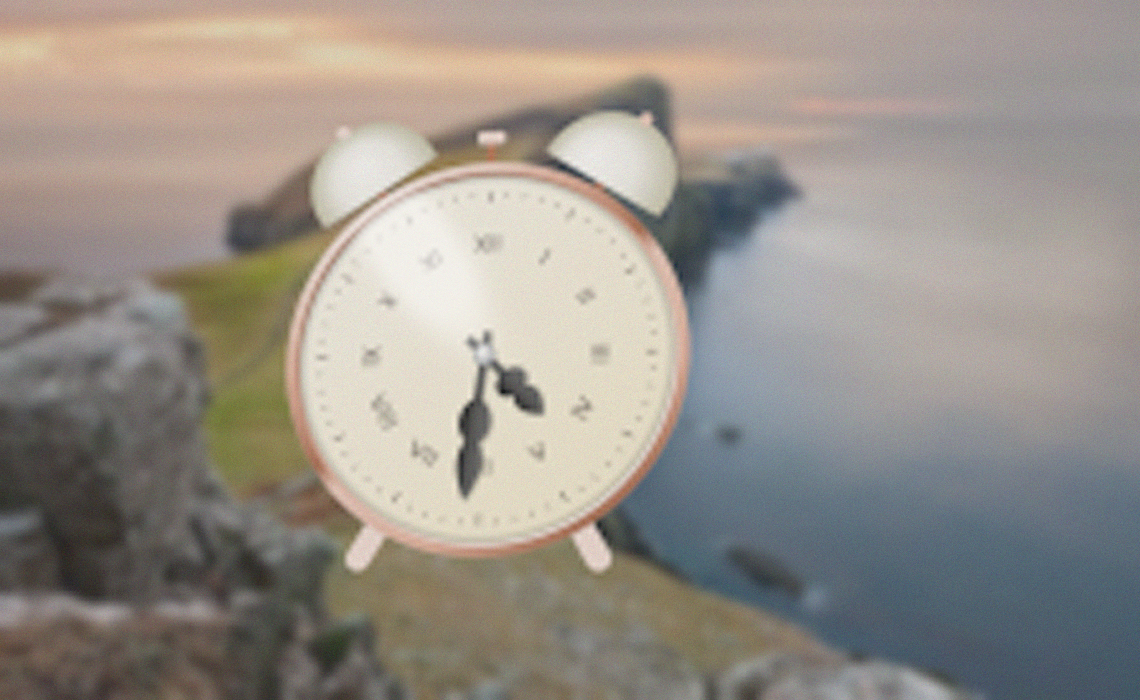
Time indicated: 4:31
